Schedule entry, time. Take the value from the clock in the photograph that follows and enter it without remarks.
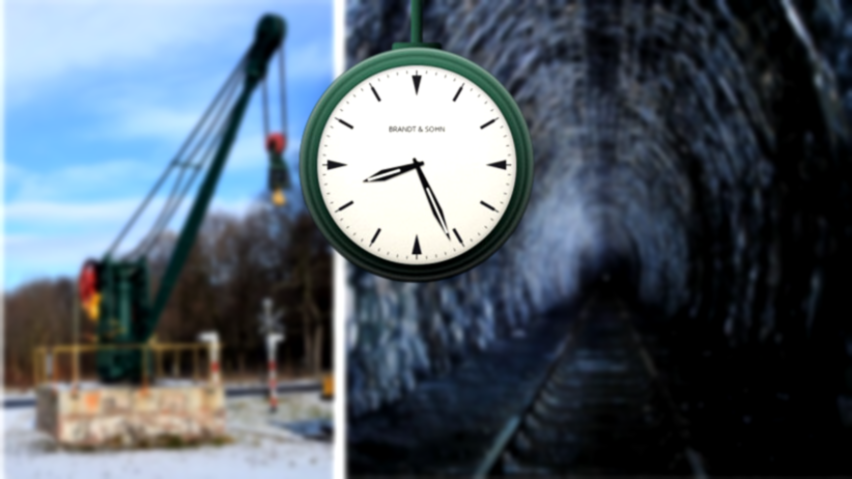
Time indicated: 8:26
